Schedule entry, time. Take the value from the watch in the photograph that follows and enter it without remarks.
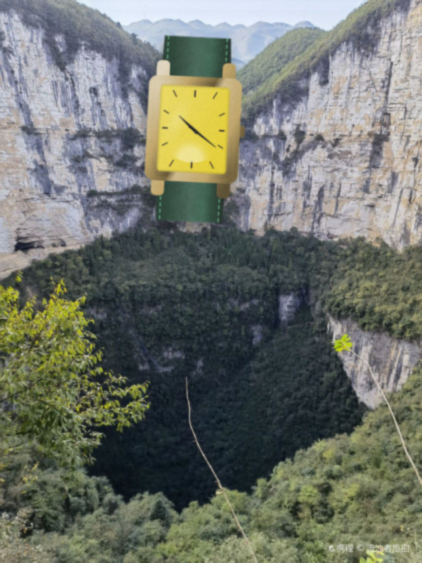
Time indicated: 10:21
